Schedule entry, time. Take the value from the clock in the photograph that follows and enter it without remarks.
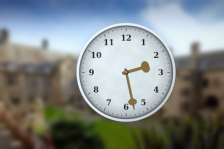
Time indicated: 2:28
